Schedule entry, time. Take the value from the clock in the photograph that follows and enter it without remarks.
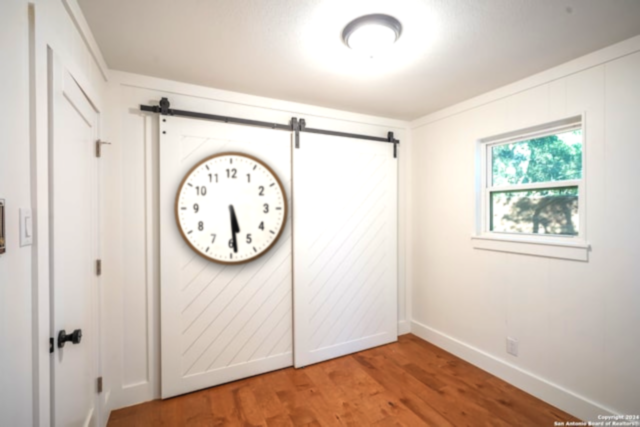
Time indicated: 5:29
